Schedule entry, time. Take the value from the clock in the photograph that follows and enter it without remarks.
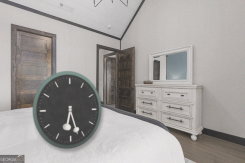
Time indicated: 6:27
